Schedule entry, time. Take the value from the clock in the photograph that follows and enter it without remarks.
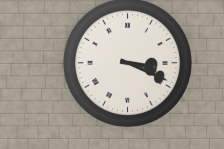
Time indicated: 3:19
